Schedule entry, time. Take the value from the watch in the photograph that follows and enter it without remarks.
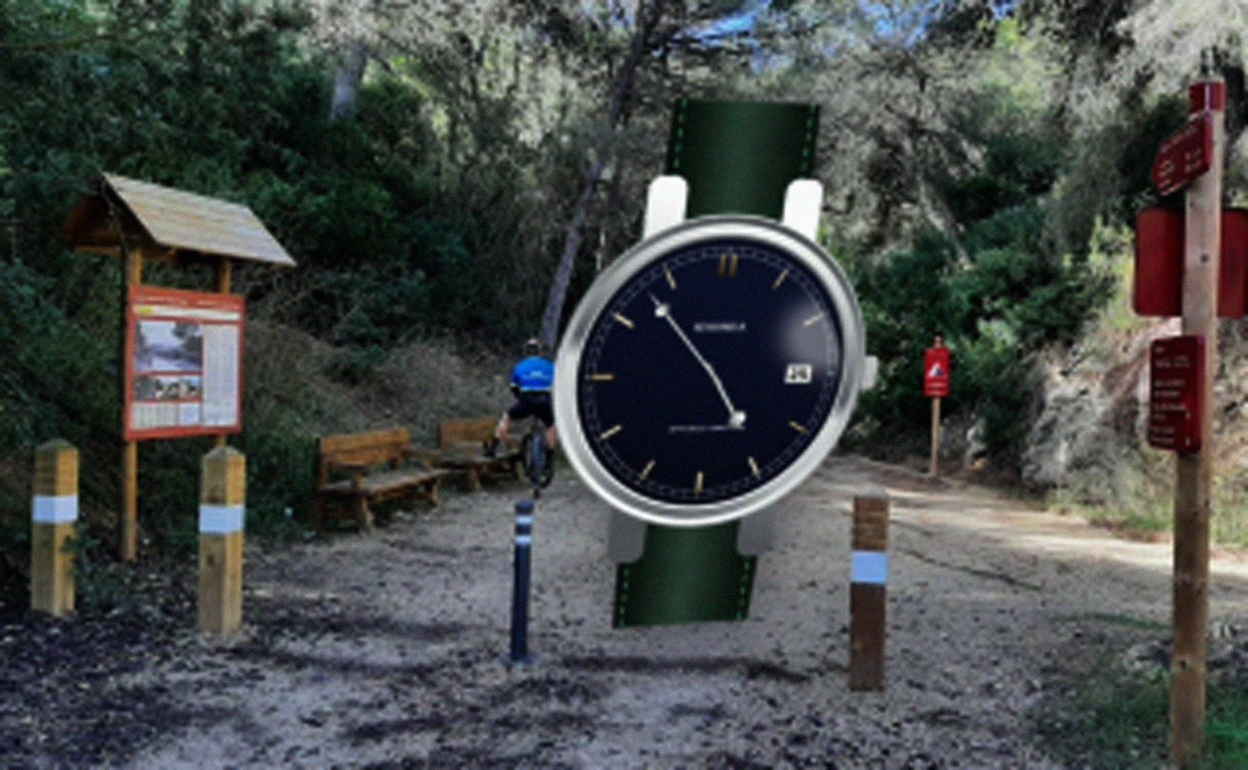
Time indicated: 4:53
